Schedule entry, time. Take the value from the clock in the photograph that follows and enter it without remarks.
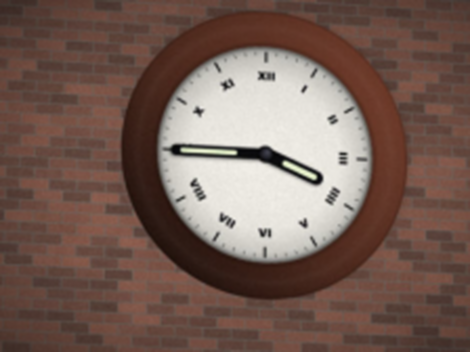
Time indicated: 3:45
